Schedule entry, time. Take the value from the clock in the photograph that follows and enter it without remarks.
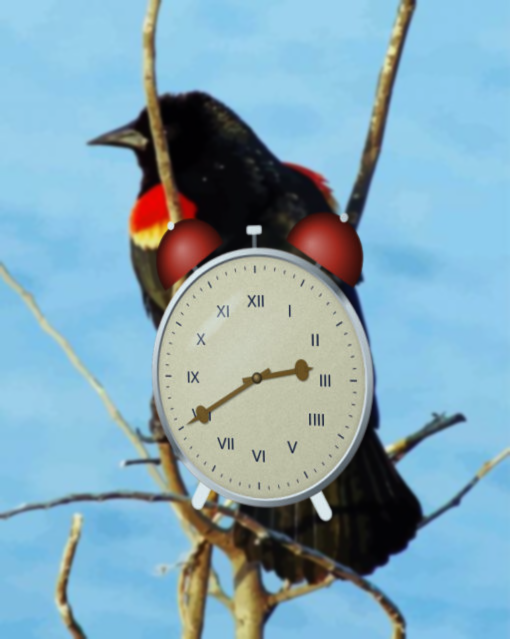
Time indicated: 2:40
